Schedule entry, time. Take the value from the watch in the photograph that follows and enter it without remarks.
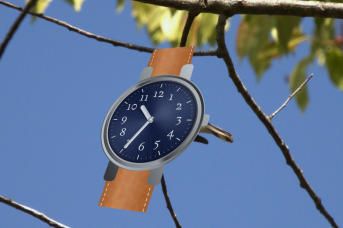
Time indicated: 10:35
